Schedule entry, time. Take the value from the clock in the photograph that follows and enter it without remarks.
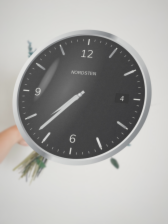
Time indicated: 7:37
